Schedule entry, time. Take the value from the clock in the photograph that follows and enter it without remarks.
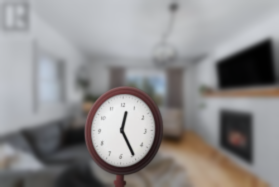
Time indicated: 12:25
